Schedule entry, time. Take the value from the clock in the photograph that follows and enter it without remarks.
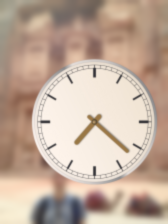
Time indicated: 7:22
